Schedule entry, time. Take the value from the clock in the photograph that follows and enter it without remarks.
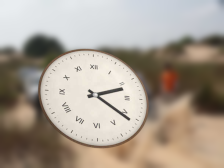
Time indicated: 2:21
